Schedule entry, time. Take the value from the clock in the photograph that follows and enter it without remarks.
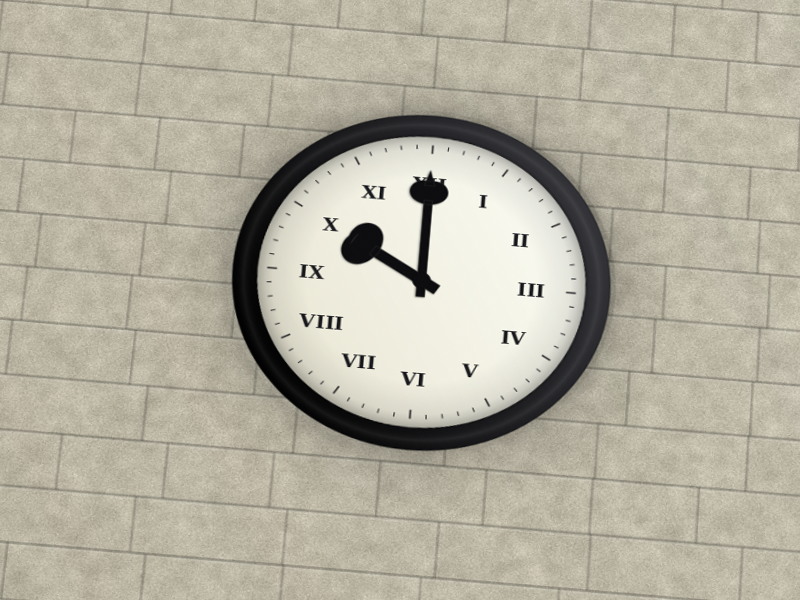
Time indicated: 10:00
